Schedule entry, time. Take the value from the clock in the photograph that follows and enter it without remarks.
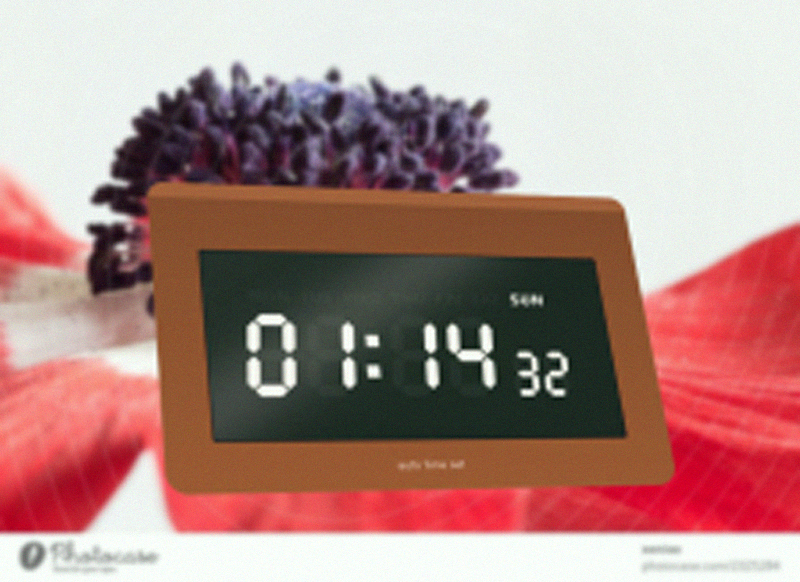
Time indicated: 1:14:32
